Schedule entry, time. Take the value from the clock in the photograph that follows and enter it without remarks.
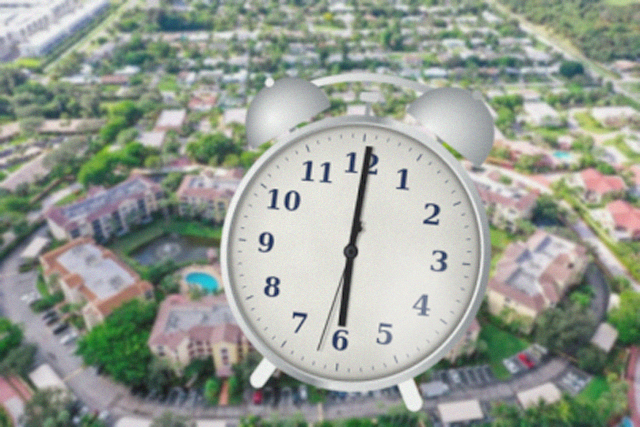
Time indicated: 6:00:32
